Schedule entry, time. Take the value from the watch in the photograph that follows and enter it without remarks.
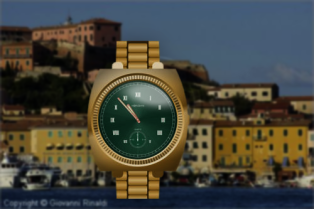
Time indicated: 10:53
